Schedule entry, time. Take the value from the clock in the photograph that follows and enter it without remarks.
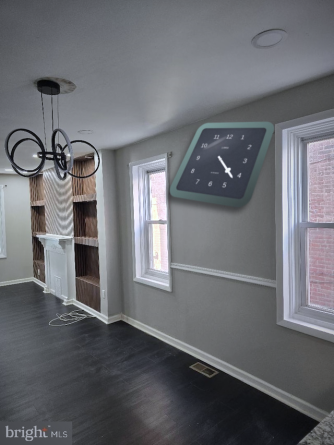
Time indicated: 4:22
